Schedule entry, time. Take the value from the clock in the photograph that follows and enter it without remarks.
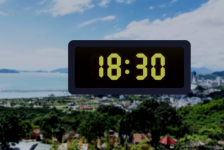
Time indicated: 18:30
